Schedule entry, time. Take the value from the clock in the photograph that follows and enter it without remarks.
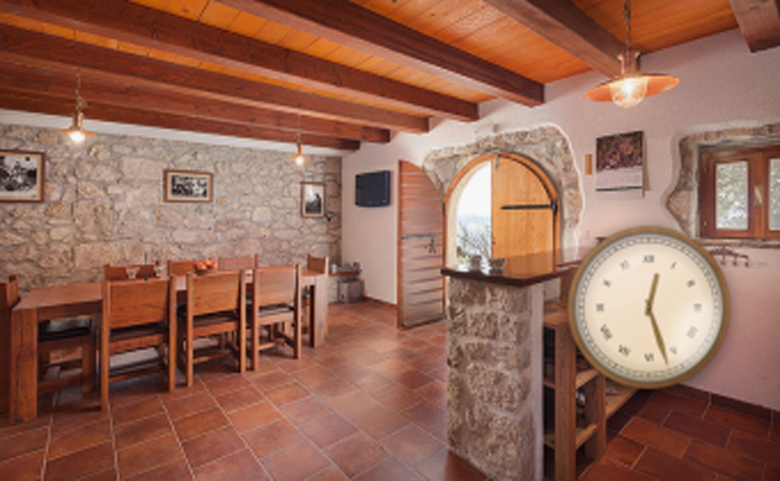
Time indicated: 12:27
